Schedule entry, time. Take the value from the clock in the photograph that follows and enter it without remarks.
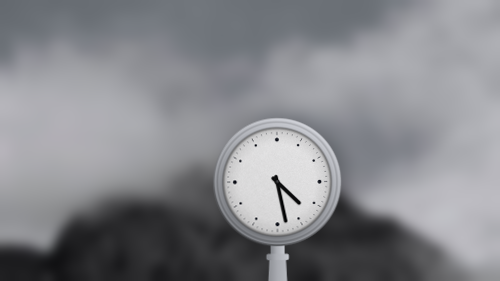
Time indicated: 4:28
